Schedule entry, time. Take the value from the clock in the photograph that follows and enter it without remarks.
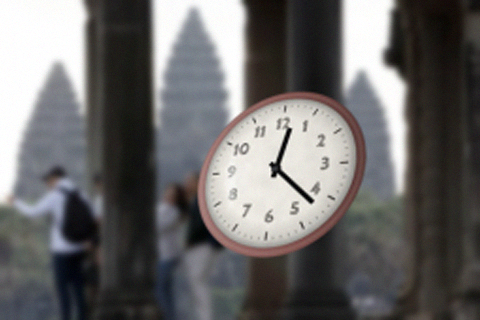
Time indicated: 12:22
